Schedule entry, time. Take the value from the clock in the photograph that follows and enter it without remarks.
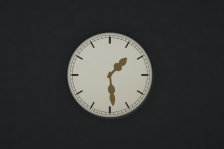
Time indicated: 1:29
